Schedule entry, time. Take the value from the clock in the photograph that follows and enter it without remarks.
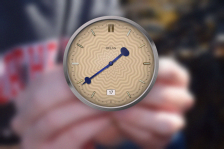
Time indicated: 1:39
